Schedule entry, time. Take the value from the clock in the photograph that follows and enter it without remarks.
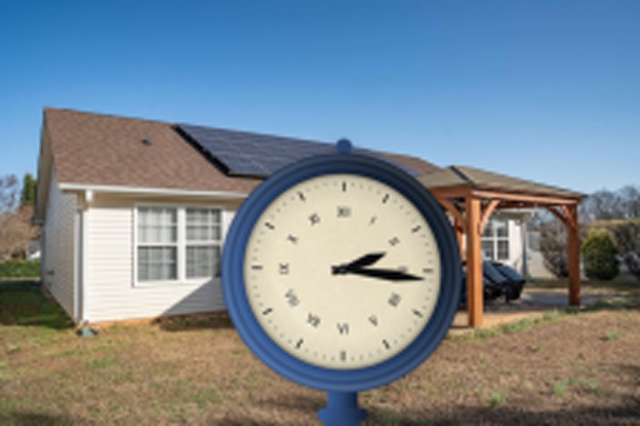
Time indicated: 2:16
